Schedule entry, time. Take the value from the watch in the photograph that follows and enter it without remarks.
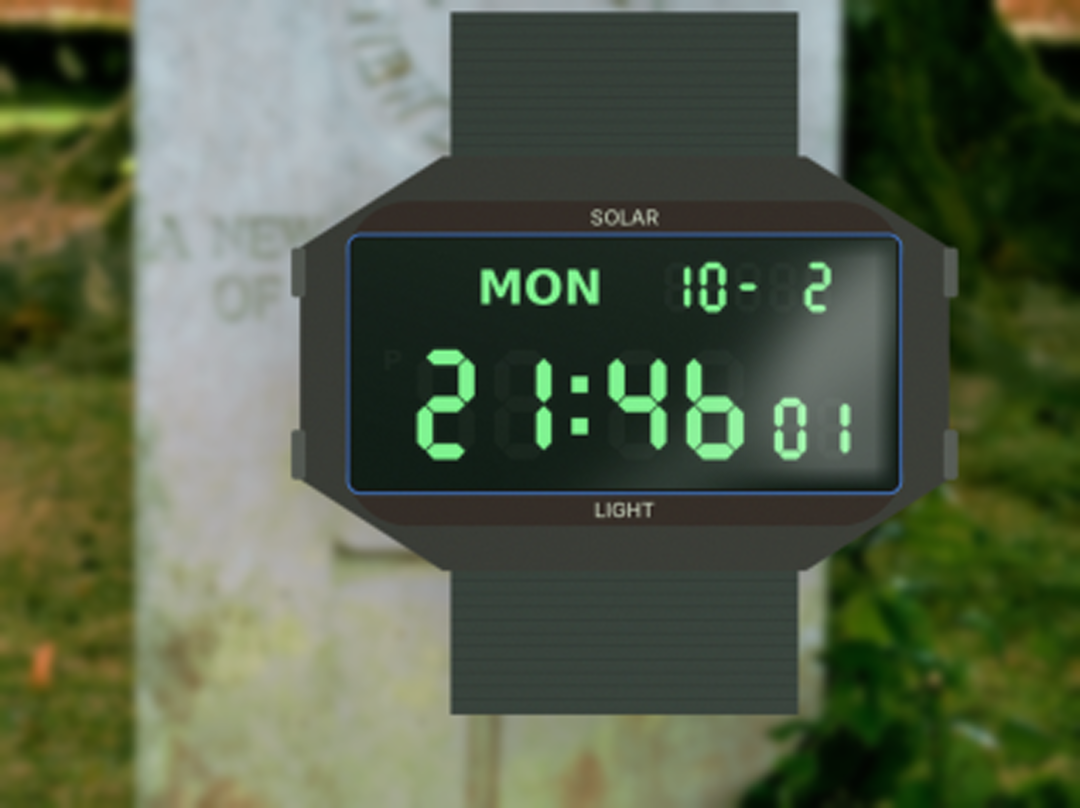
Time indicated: 21:46:01
